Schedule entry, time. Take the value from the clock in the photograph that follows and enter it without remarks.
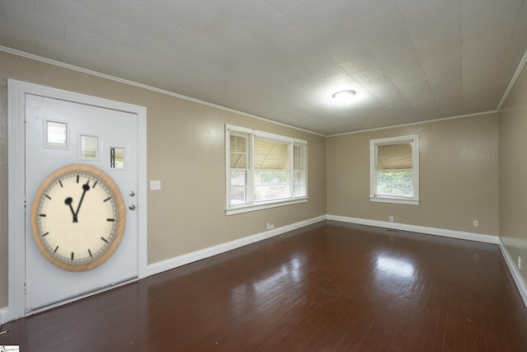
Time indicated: 11:03
